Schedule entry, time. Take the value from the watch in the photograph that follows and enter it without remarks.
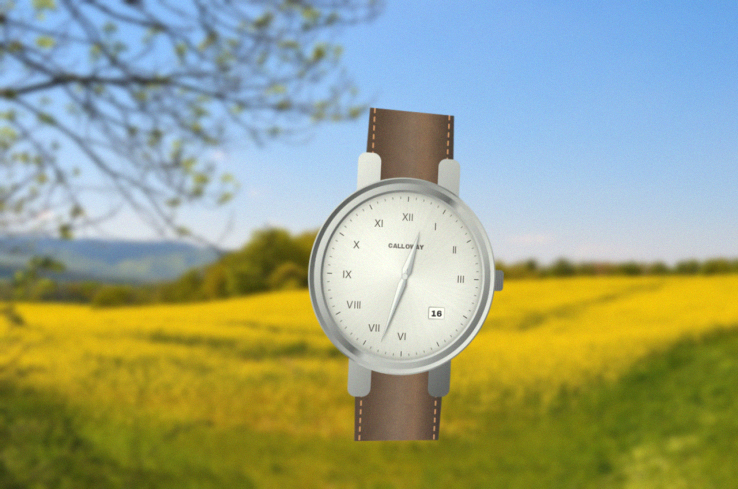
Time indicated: 12:33
